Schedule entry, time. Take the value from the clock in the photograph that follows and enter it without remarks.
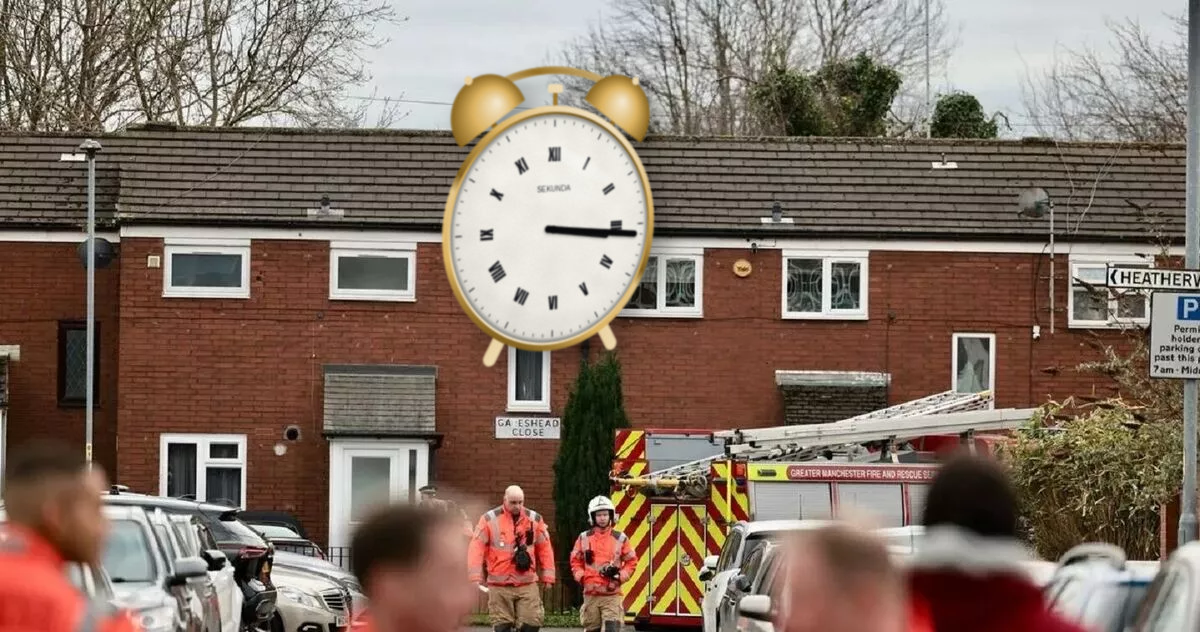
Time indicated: 3:16
